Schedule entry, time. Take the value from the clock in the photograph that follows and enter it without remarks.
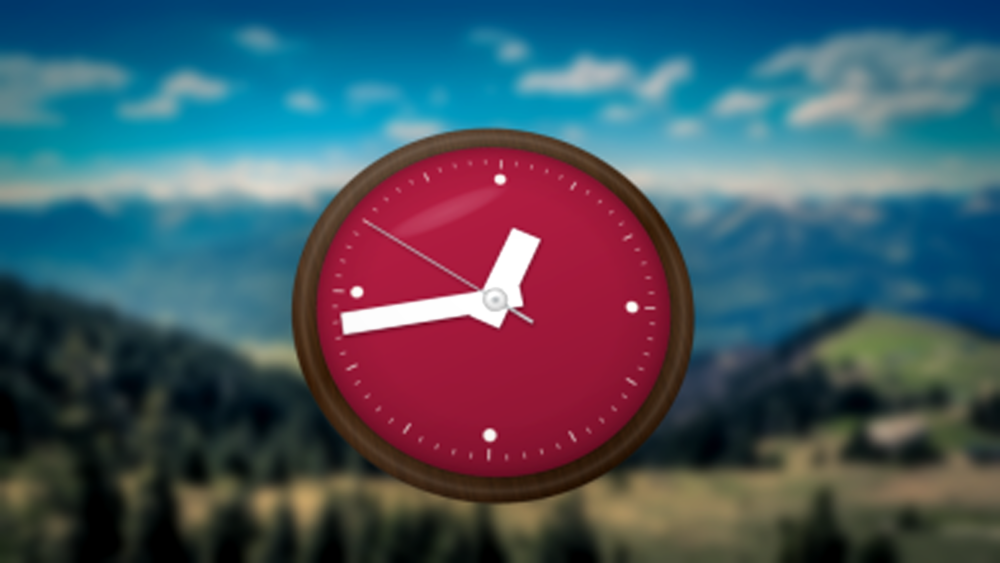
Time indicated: 12:42:50
